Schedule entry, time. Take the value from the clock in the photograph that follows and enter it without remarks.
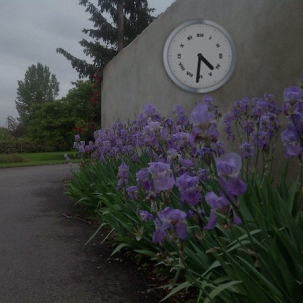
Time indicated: 4:31
